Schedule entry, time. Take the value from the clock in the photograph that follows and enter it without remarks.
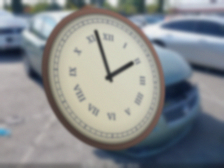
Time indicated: 1:57
